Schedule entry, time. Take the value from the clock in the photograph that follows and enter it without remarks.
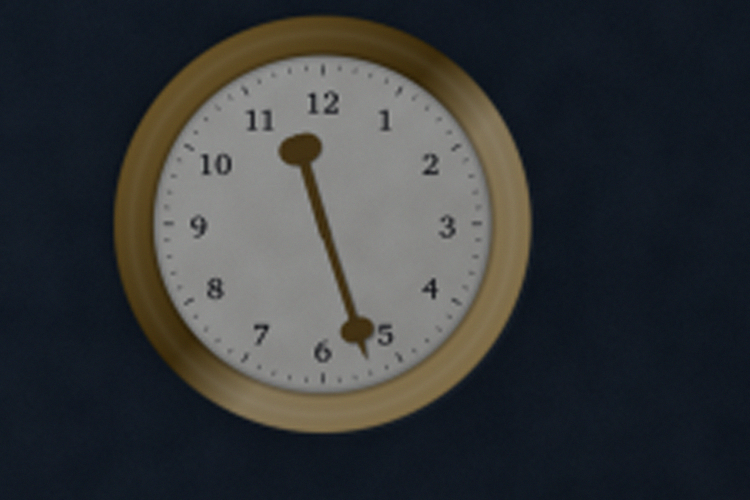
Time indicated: 11:27
